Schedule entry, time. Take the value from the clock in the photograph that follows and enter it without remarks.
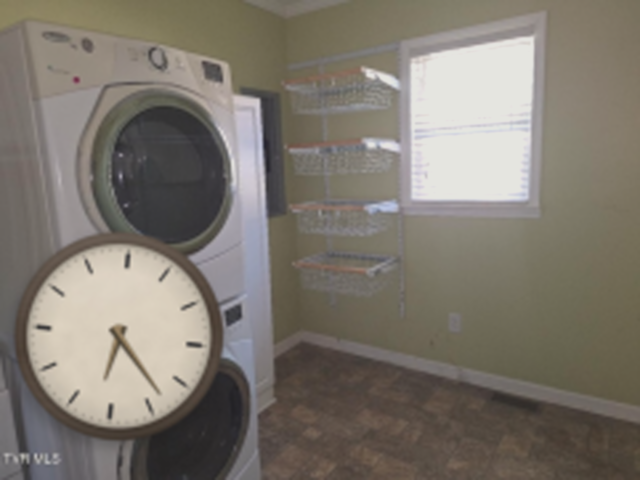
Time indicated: 6:23
